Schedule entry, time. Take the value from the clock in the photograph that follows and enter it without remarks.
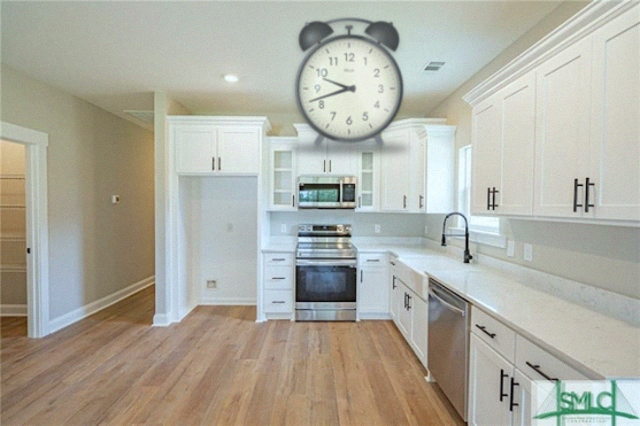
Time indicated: 9:42
